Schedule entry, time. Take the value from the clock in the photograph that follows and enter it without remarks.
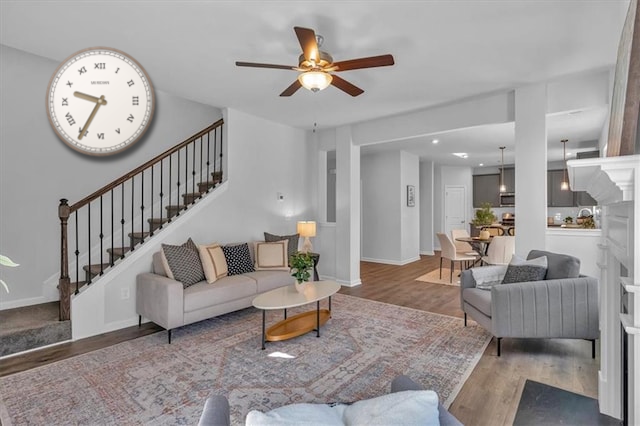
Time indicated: 9:35
